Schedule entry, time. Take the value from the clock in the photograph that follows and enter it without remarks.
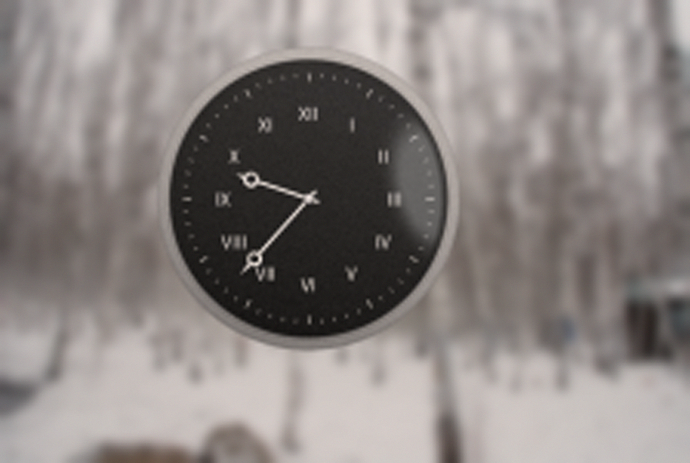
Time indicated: 9:37
